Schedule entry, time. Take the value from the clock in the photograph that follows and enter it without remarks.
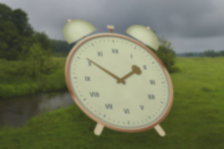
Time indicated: 1:51
